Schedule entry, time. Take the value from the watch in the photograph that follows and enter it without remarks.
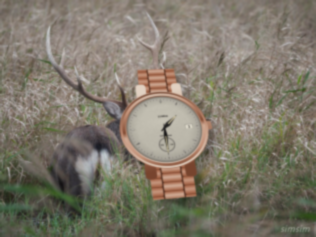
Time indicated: 1:30
